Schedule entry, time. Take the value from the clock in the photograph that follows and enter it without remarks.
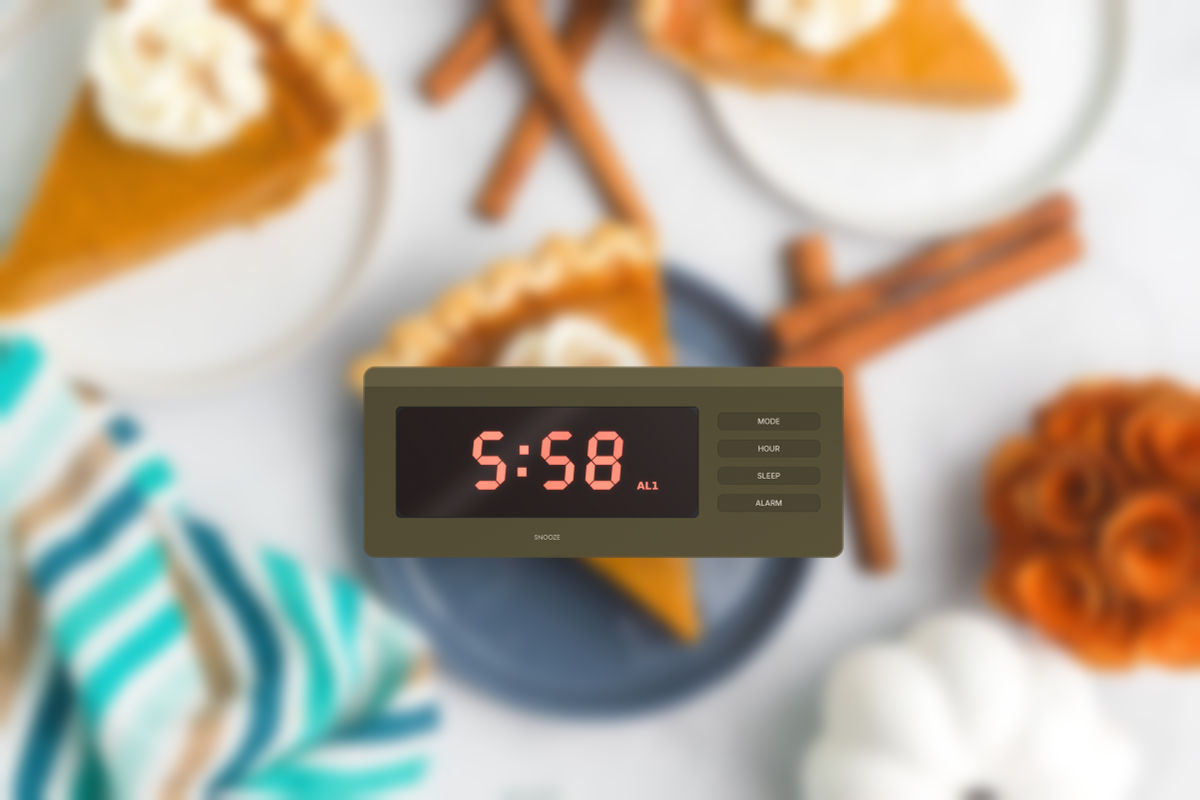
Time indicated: 5:58
